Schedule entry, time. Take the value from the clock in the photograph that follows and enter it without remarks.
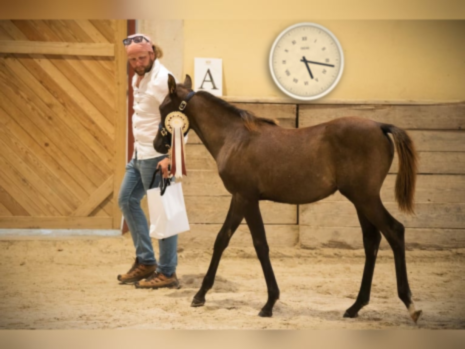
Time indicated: 5:17
